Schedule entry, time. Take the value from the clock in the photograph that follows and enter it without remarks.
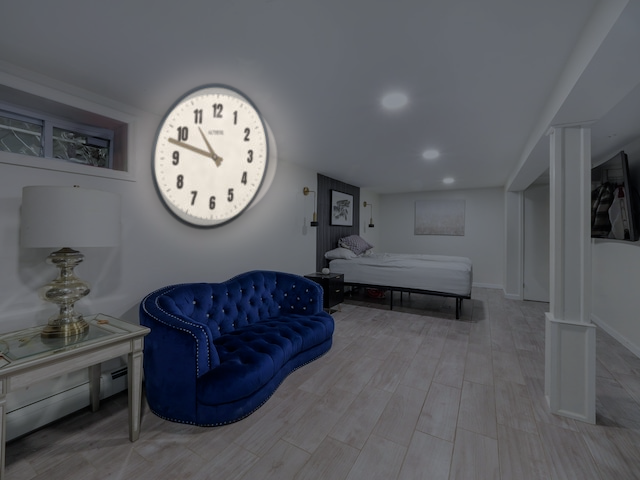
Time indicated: 10:48
